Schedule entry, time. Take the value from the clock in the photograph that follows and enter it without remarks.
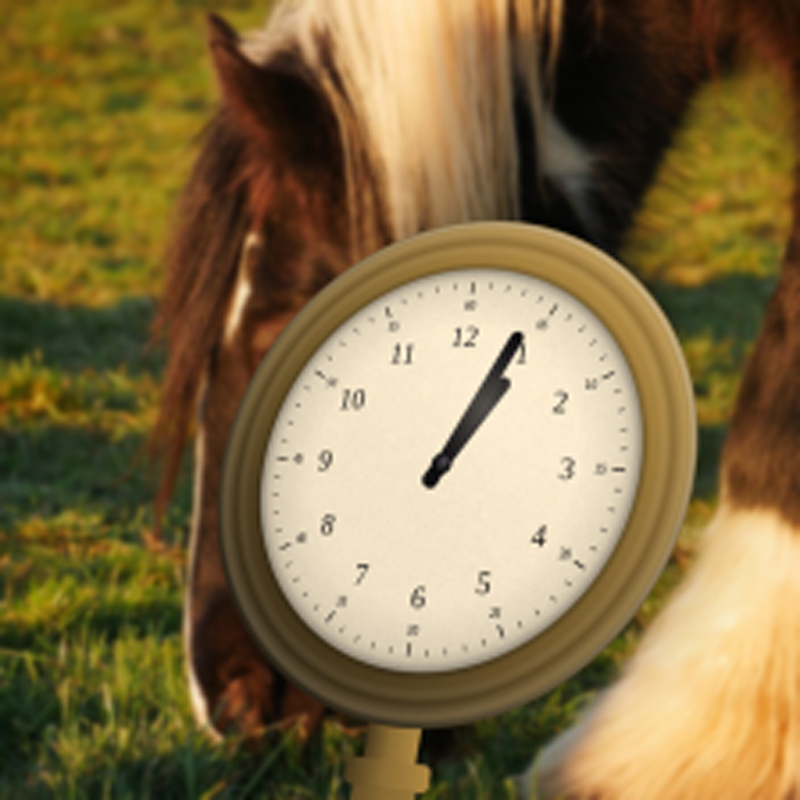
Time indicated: 1:04
